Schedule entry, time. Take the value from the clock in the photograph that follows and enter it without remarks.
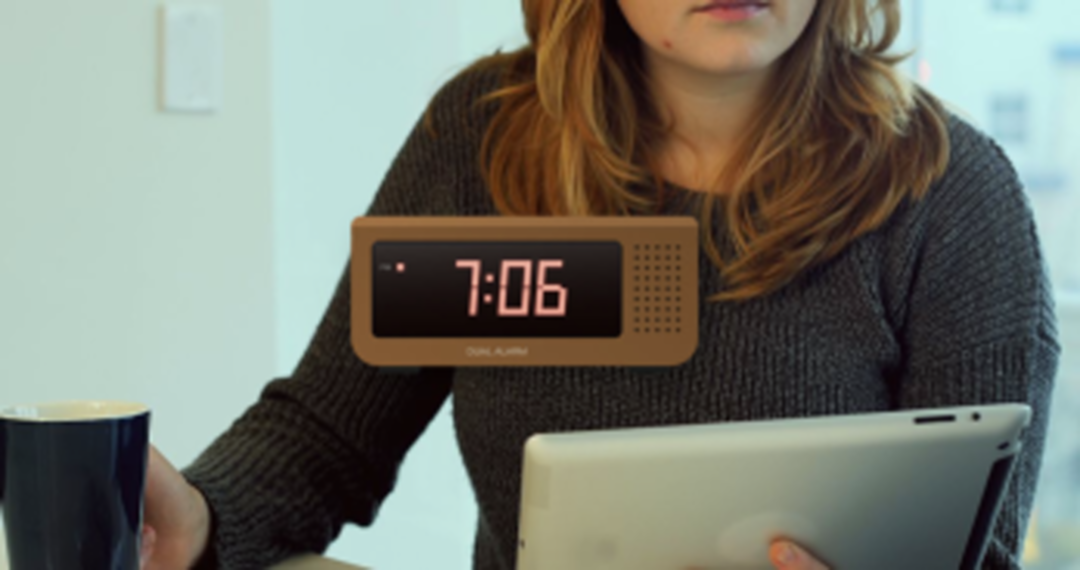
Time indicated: 7:06
